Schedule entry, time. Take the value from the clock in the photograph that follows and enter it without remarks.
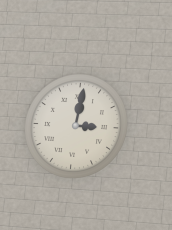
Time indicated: 3:01
